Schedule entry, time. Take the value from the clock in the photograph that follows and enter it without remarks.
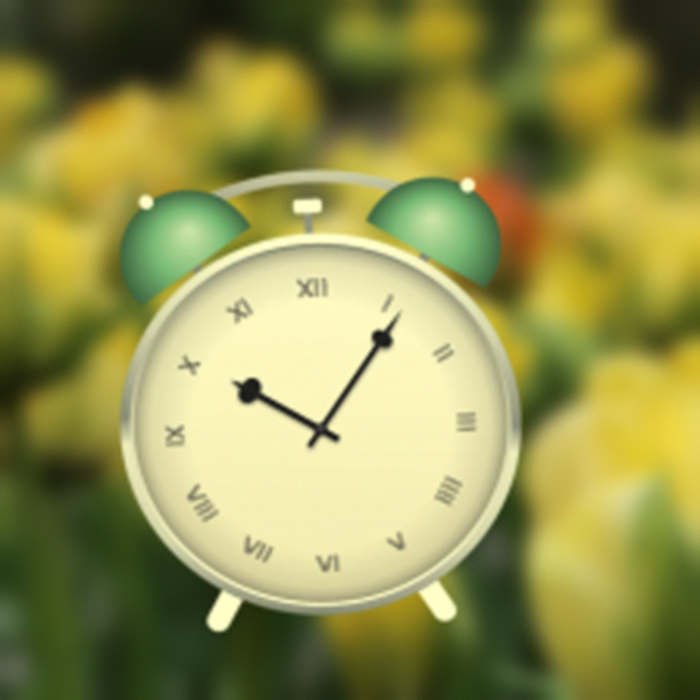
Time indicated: 10:06
